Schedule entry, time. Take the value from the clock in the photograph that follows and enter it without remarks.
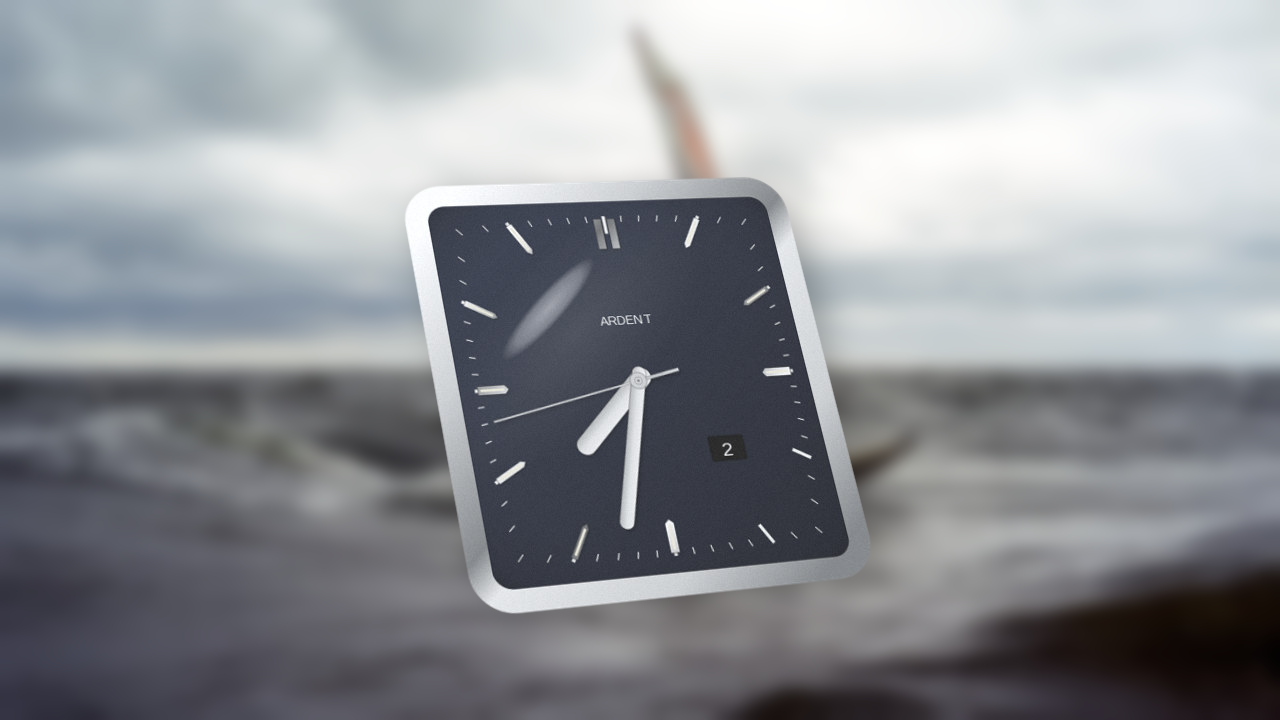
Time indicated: 7:32:43
